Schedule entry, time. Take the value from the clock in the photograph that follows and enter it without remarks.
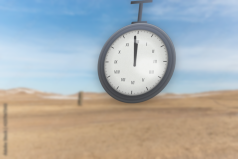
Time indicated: 11:59
